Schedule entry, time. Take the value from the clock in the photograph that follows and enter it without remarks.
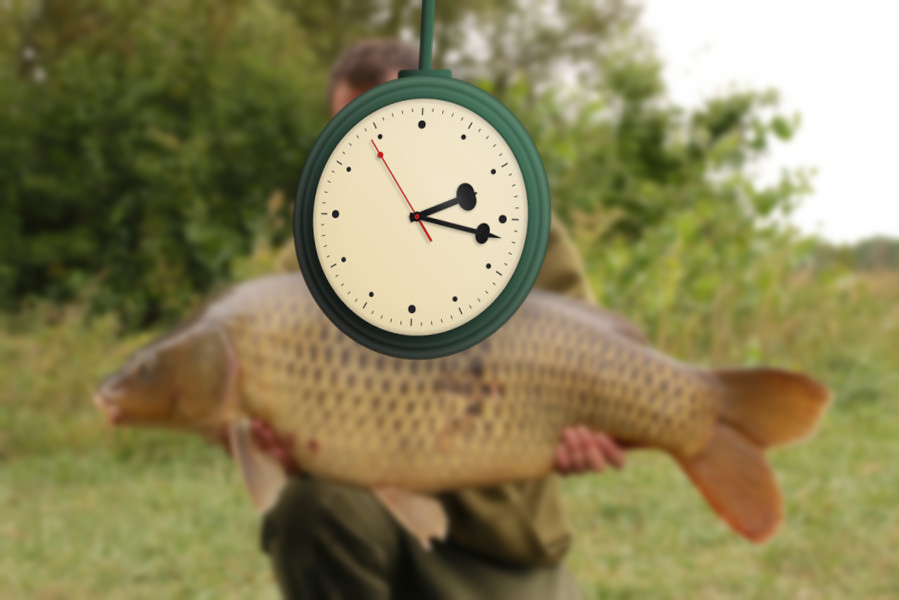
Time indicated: 2:16:54
